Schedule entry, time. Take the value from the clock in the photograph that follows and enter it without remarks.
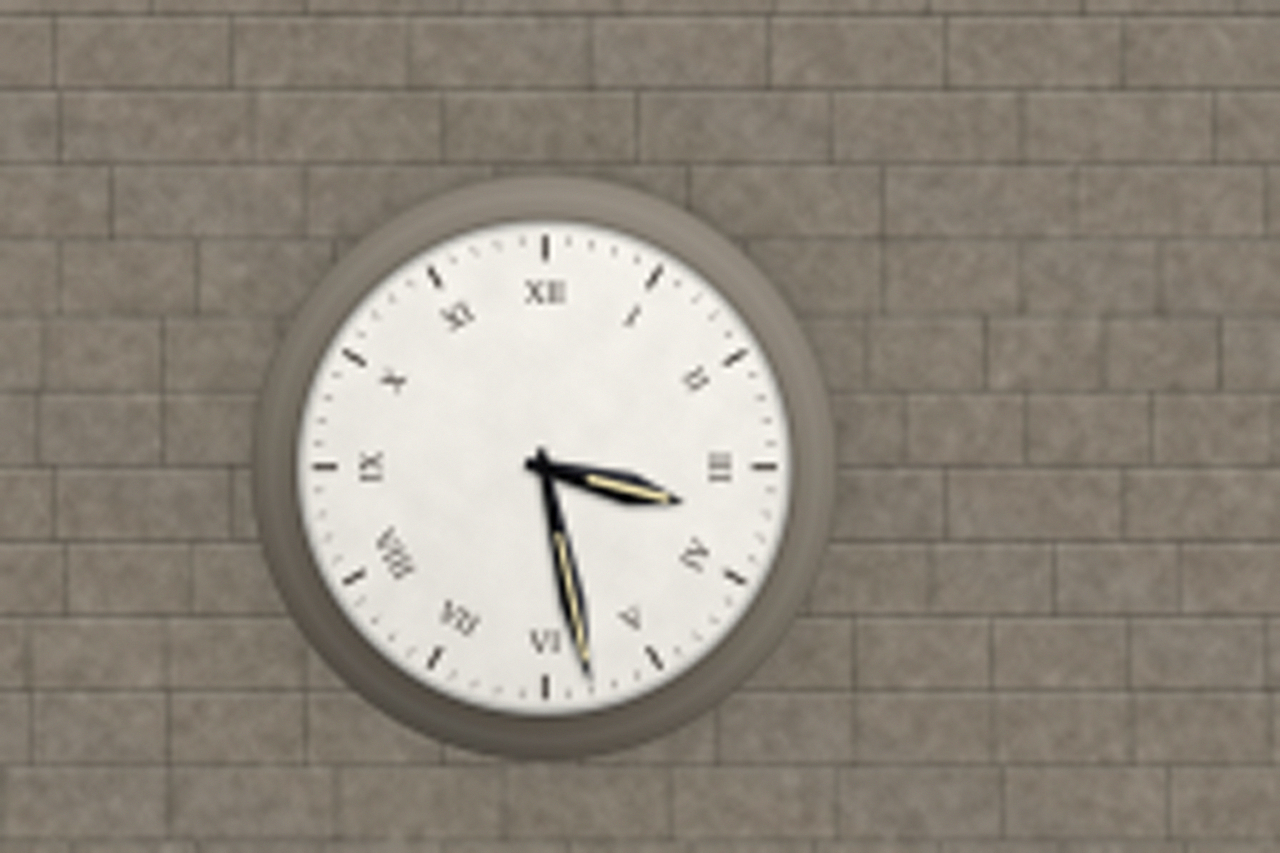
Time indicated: 3:28
